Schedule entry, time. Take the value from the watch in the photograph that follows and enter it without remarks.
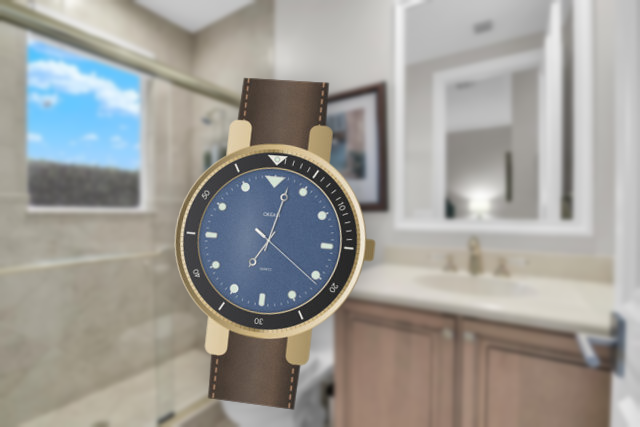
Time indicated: 7:02:21
